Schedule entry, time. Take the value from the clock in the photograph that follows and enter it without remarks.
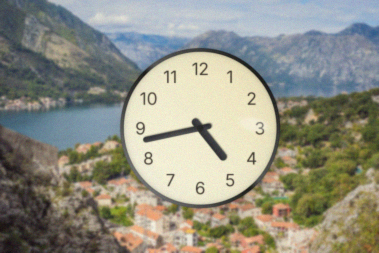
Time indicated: 4:43
